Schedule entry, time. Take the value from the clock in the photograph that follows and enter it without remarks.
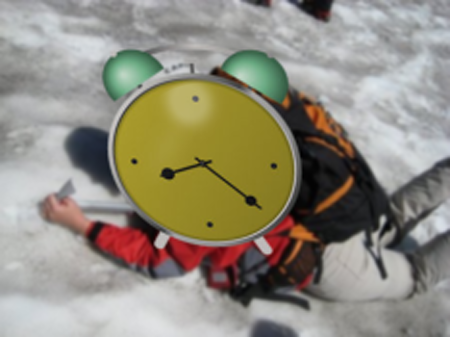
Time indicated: 8:22
